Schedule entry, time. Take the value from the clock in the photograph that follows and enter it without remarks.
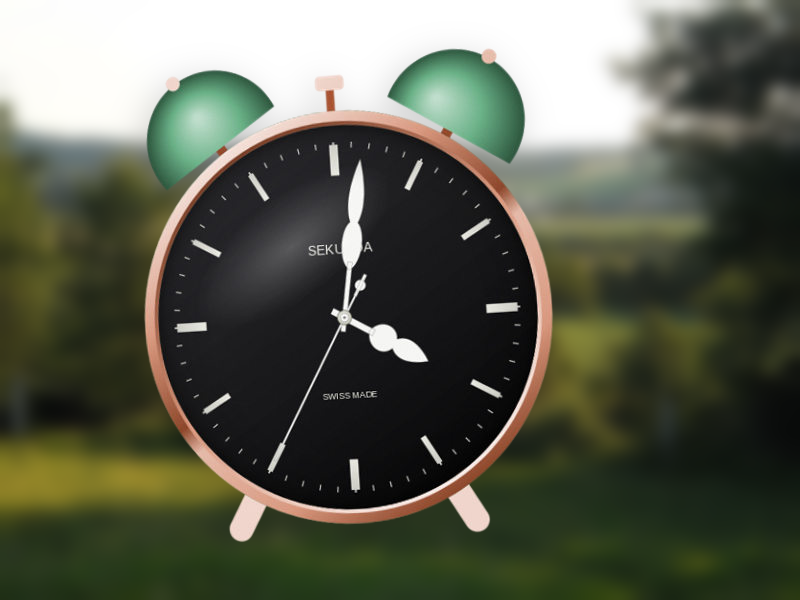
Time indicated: 4:01:35
